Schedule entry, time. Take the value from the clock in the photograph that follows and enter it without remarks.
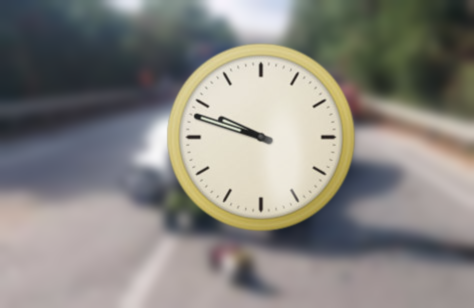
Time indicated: 9:48
